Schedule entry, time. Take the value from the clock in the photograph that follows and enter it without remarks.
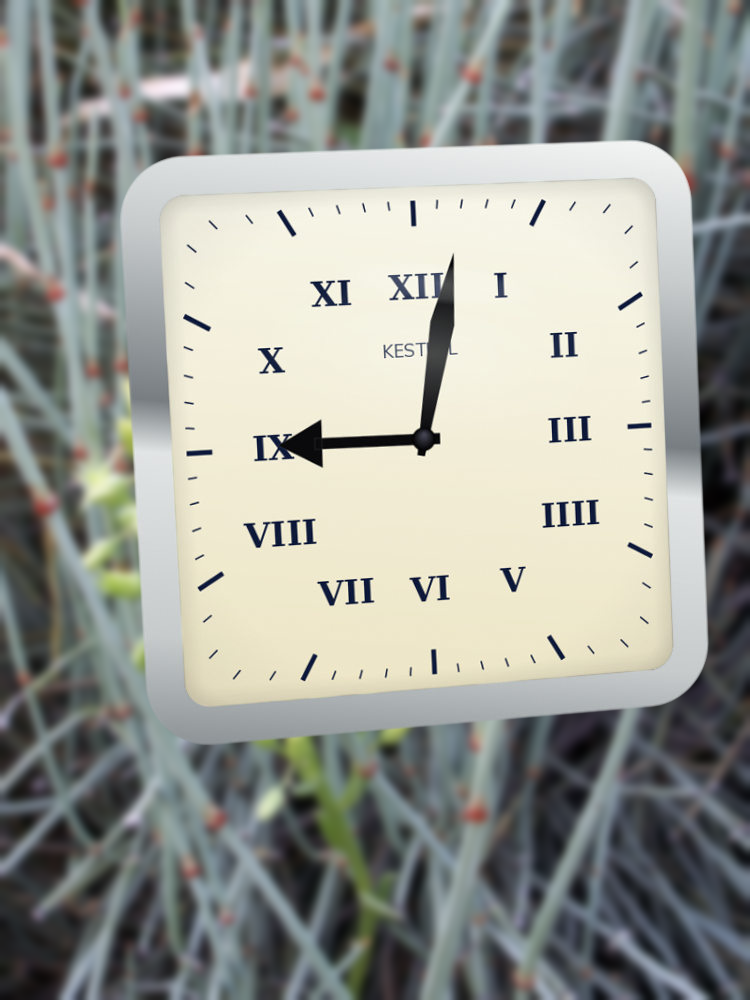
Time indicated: 9:02
